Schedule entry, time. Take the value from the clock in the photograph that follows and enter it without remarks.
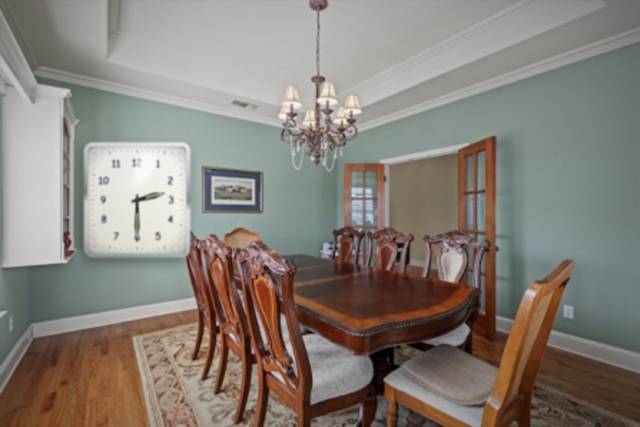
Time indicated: 2:30
